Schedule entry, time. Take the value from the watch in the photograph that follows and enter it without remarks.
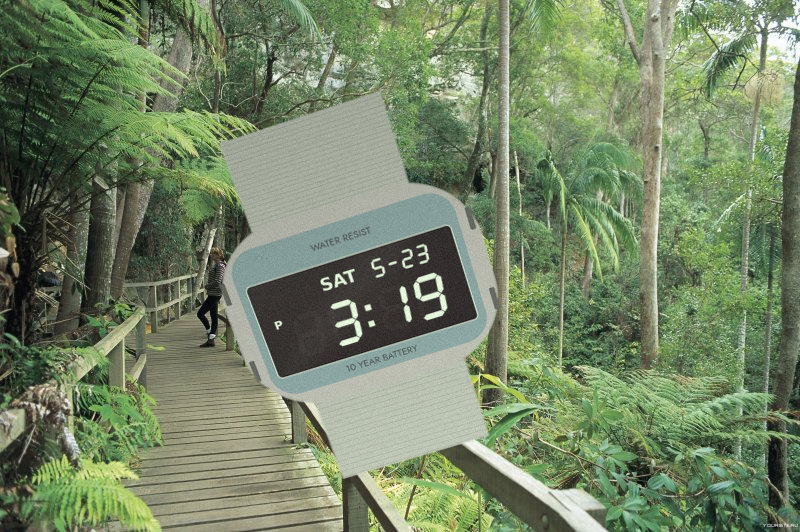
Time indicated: 3:19
